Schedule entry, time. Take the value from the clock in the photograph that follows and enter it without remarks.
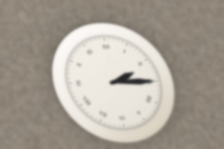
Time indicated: 2:15
